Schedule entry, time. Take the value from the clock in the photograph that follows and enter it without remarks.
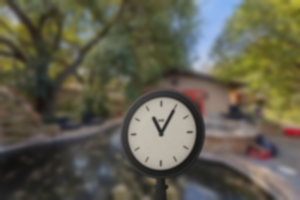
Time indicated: 11:05
